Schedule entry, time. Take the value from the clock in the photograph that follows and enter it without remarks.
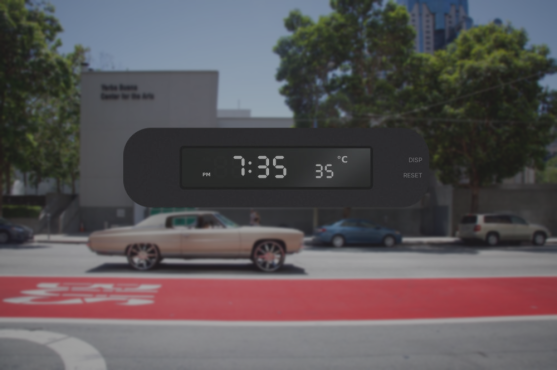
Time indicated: 7:35
